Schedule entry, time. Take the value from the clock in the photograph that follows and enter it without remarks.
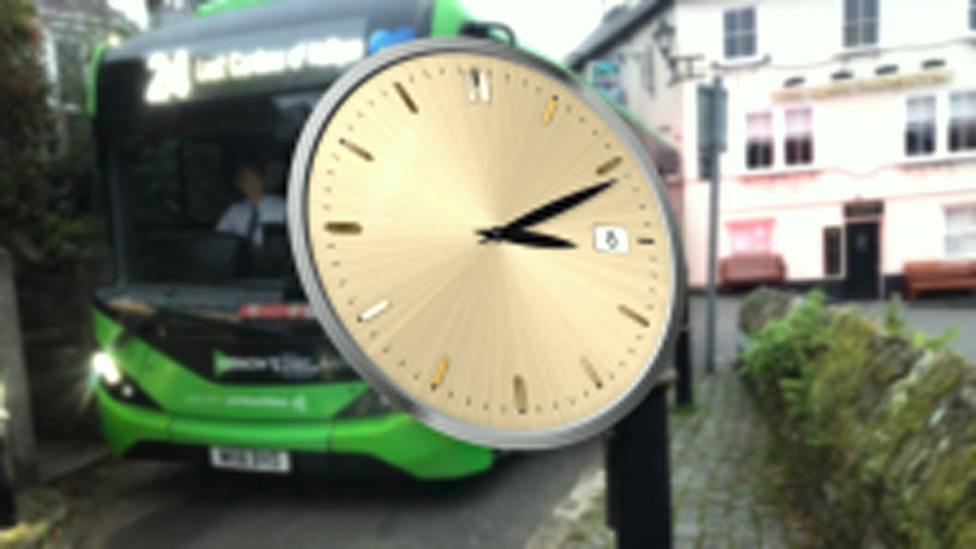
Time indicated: 3:11
